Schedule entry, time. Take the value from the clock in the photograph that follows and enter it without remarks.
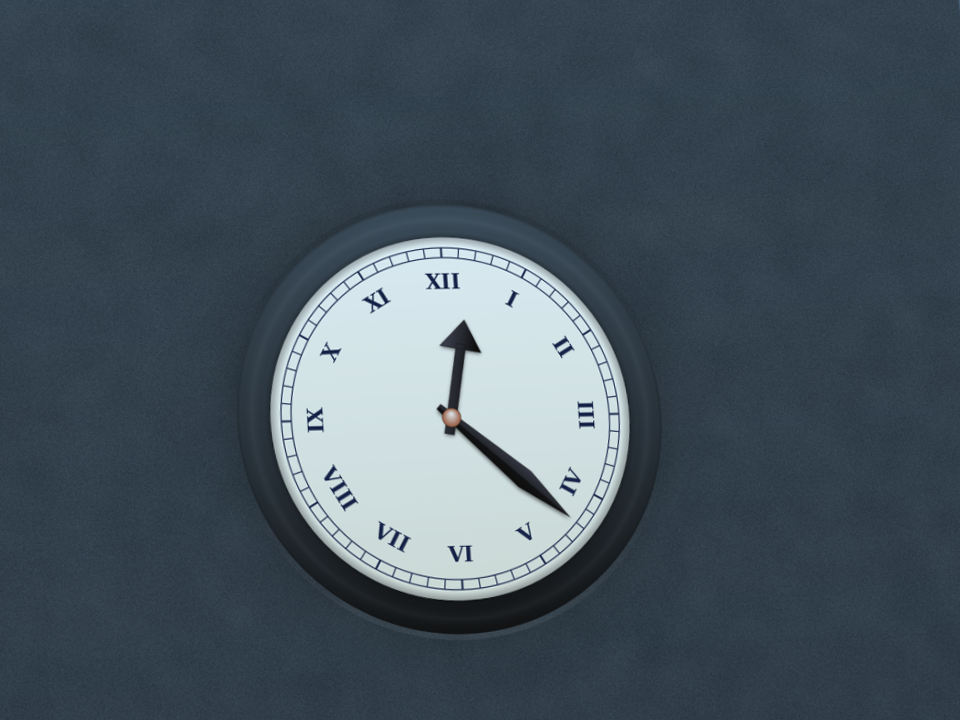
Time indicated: 12:22
